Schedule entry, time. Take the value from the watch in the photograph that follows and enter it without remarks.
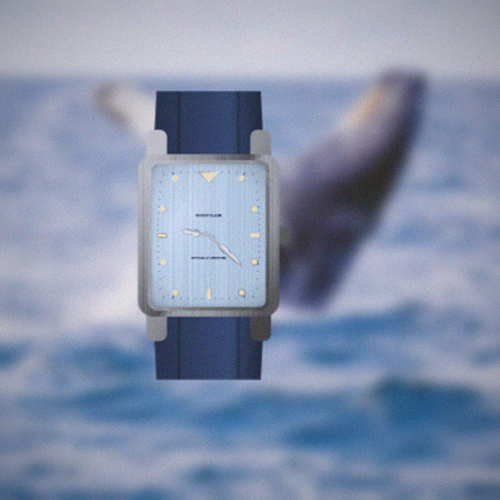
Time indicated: 9:22
